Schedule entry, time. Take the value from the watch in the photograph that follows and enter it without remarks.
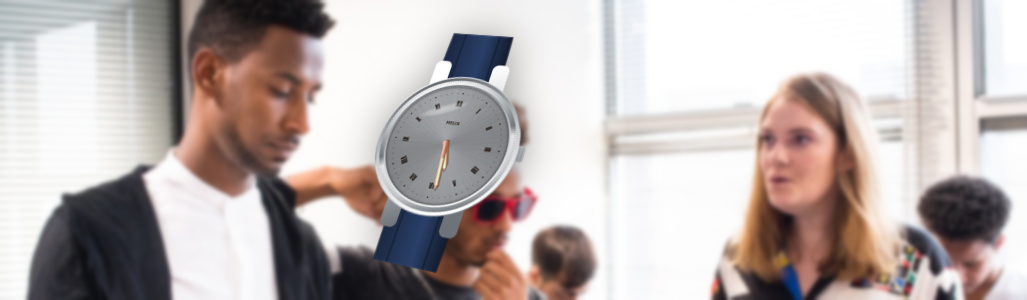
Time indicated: 5:29
